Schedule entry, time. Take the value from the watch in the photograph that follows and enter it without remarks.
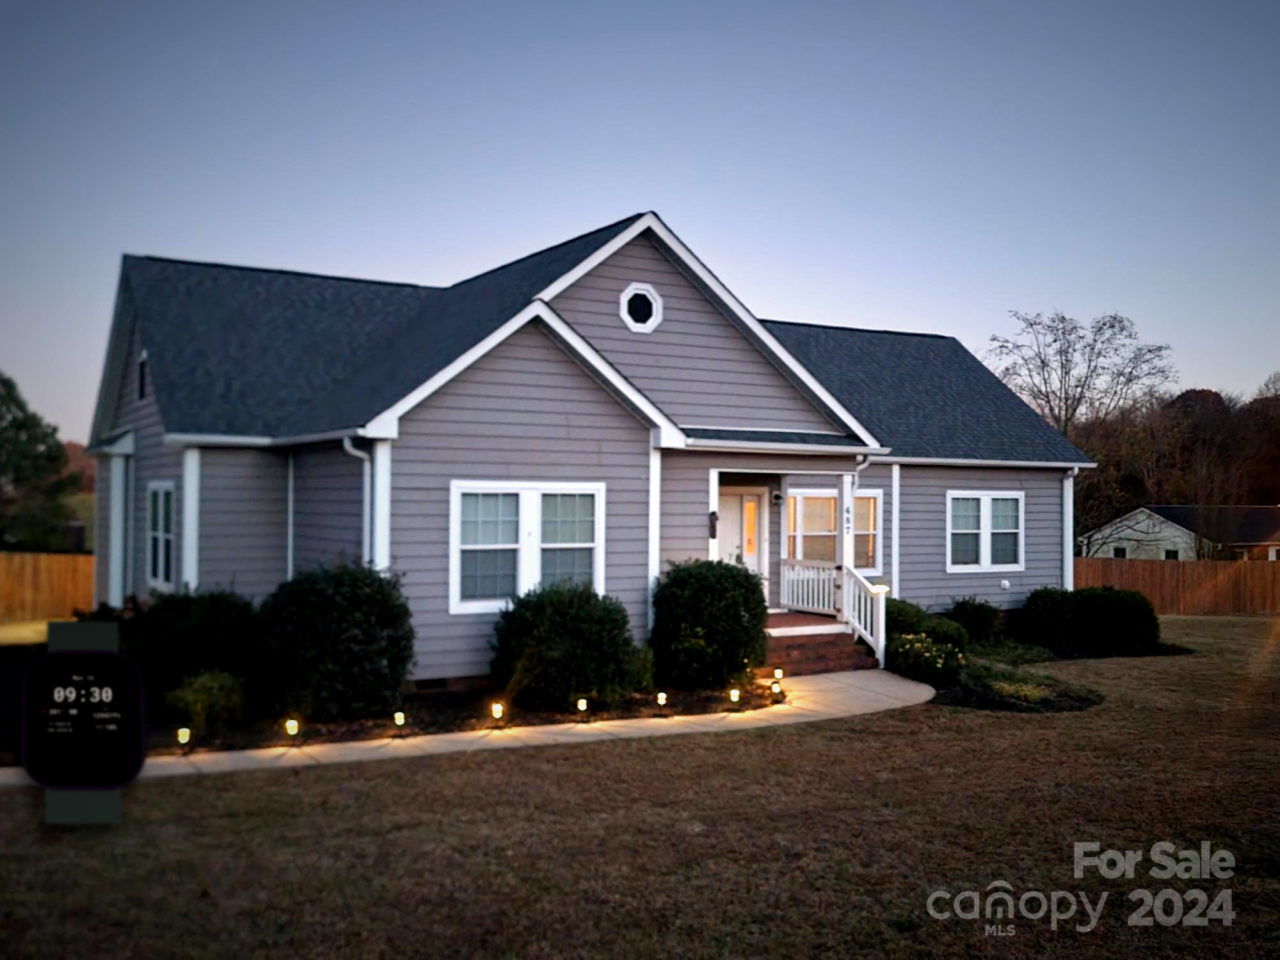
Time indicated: 9:30
